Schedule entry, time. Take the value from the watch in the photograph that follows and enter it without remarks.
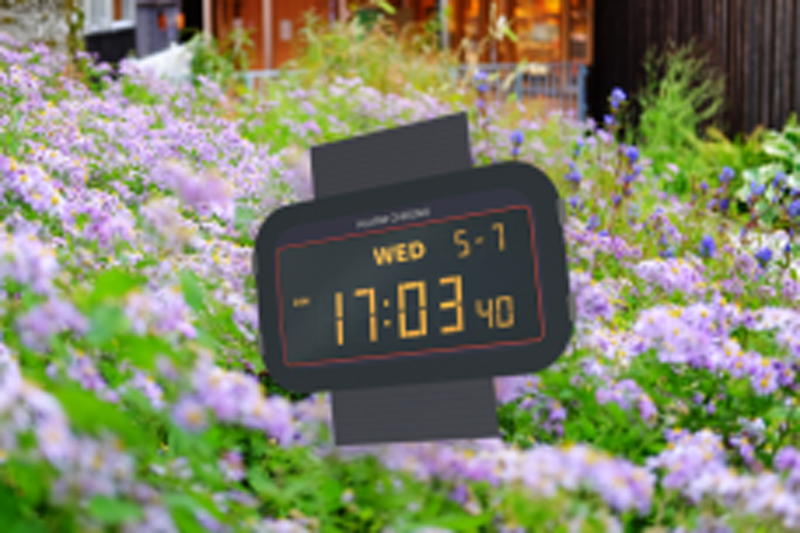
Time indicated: 17:03:40
